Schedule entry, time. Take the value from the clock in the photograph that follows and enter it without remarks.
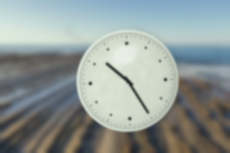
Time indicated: 10:25
